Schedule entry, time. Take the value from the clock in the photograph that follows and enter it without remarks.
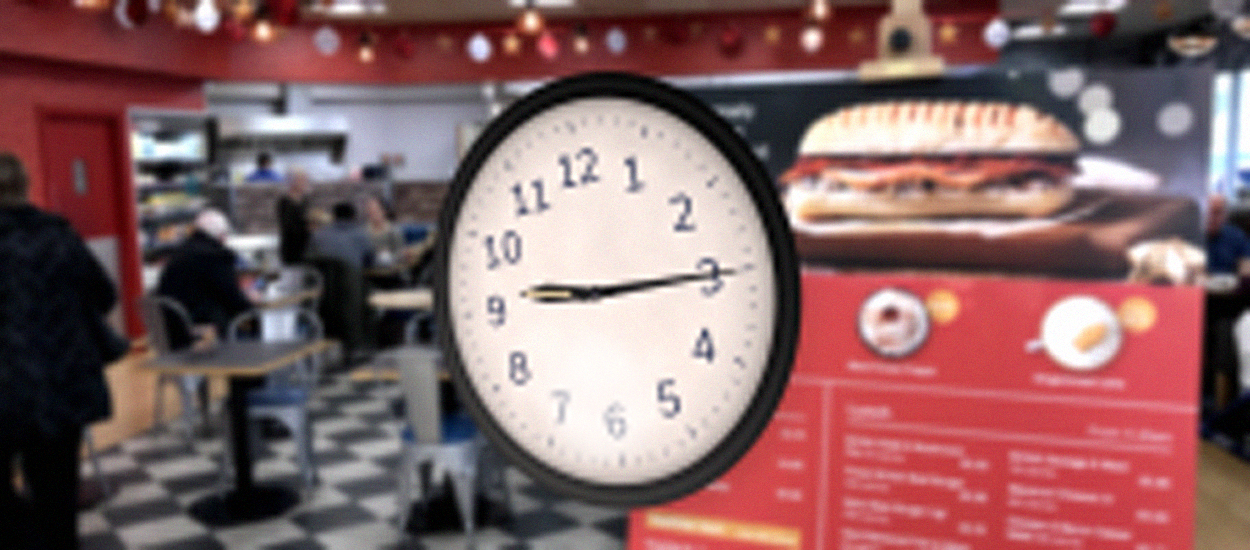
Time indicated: 9:15
